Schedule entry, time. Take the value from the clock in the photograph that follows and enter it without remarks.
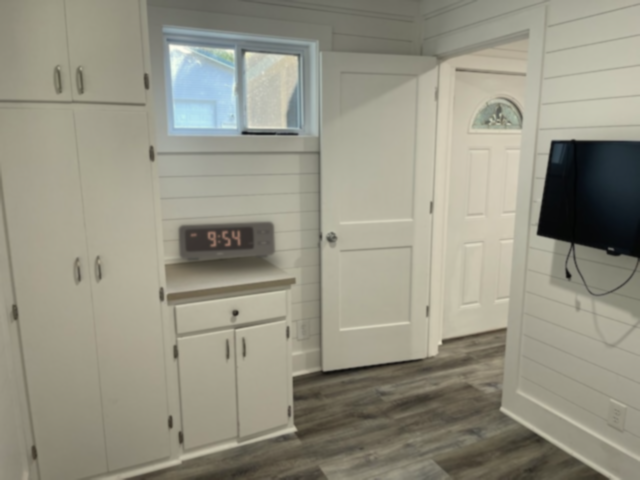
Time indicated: 9:54
